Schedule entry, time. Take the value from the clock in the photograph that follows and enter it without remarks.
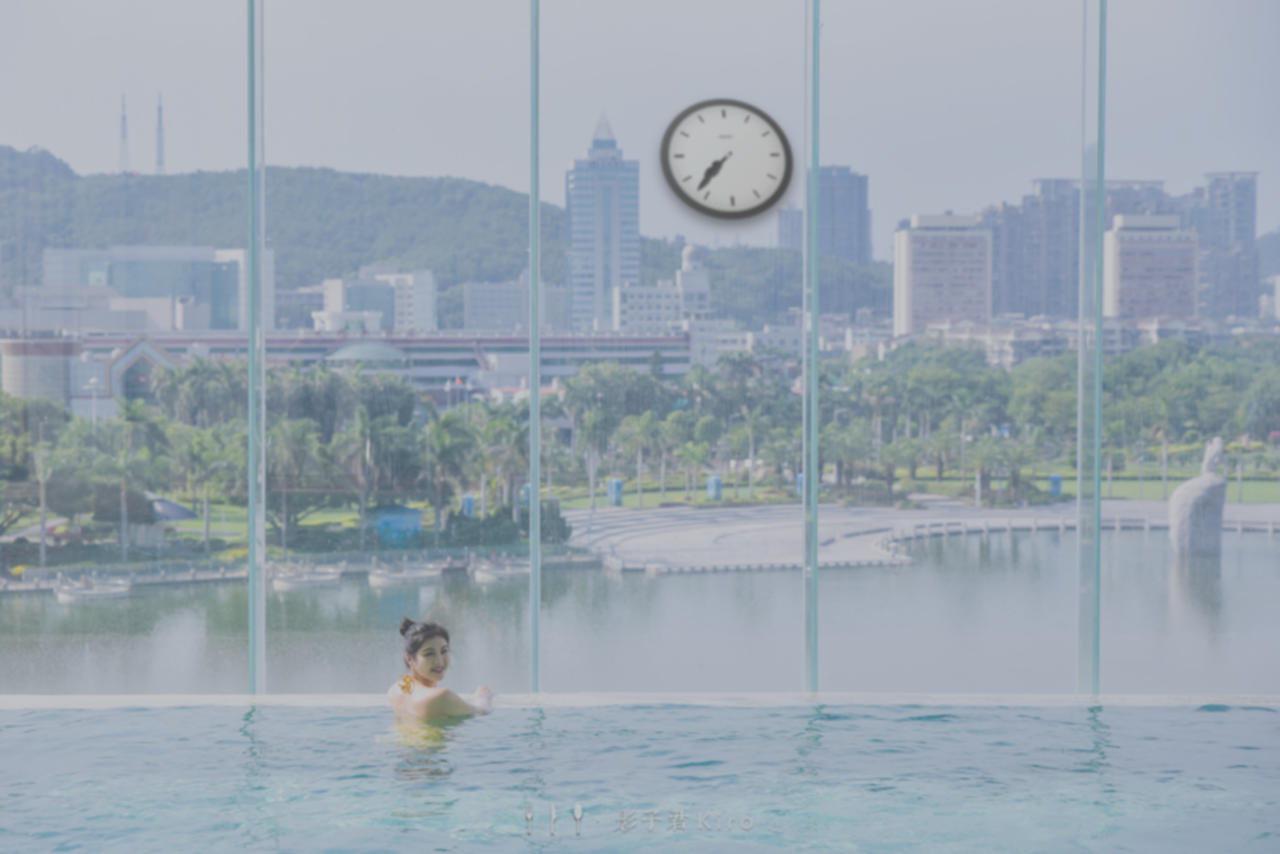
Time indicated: 7:37
